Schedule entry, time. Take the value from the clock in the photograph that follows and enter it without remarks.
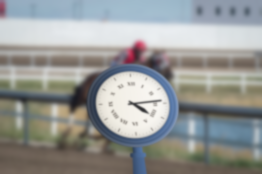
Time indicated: 4:14
